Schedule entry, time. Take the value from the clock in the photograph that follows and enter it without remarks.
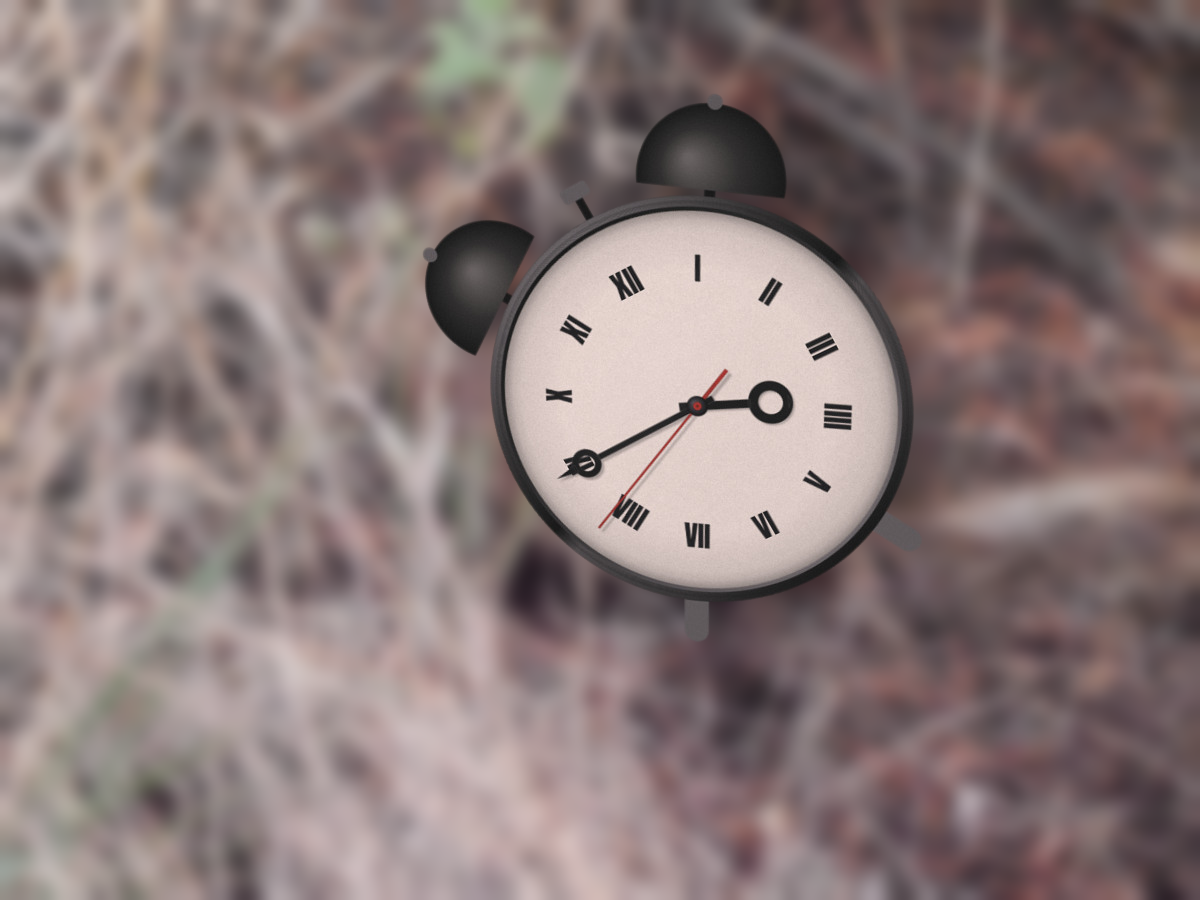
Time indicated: 3:44:41
